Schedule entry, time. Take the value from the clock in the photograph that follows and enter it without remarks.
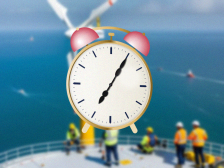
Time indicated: 7:05
